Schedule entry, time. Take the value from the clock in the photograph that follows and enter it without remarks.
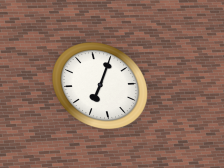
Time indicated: 7:05
